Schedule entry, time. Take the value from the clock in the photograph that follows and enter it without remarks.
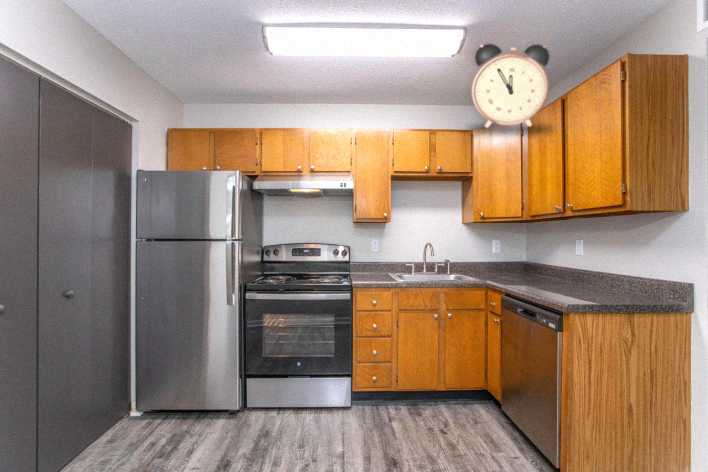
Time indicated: 11:55
